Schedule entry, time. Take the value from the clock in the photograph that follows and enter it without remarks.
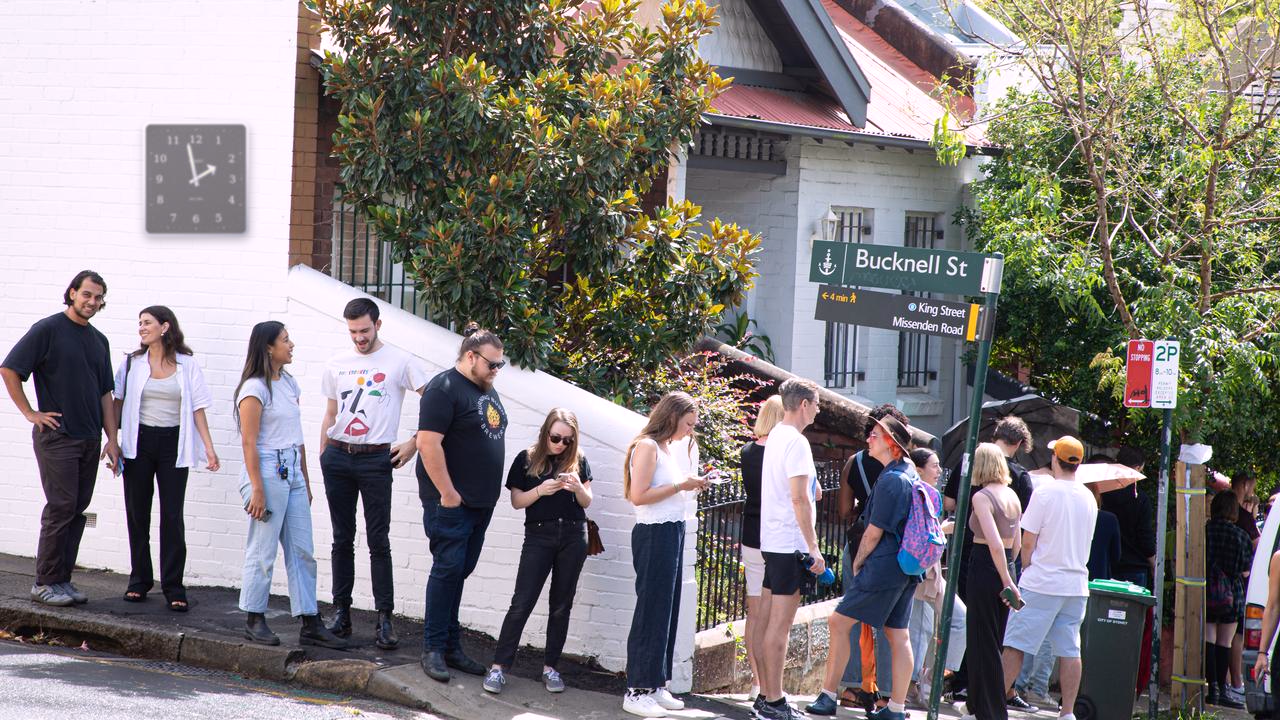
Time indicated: 1:58
